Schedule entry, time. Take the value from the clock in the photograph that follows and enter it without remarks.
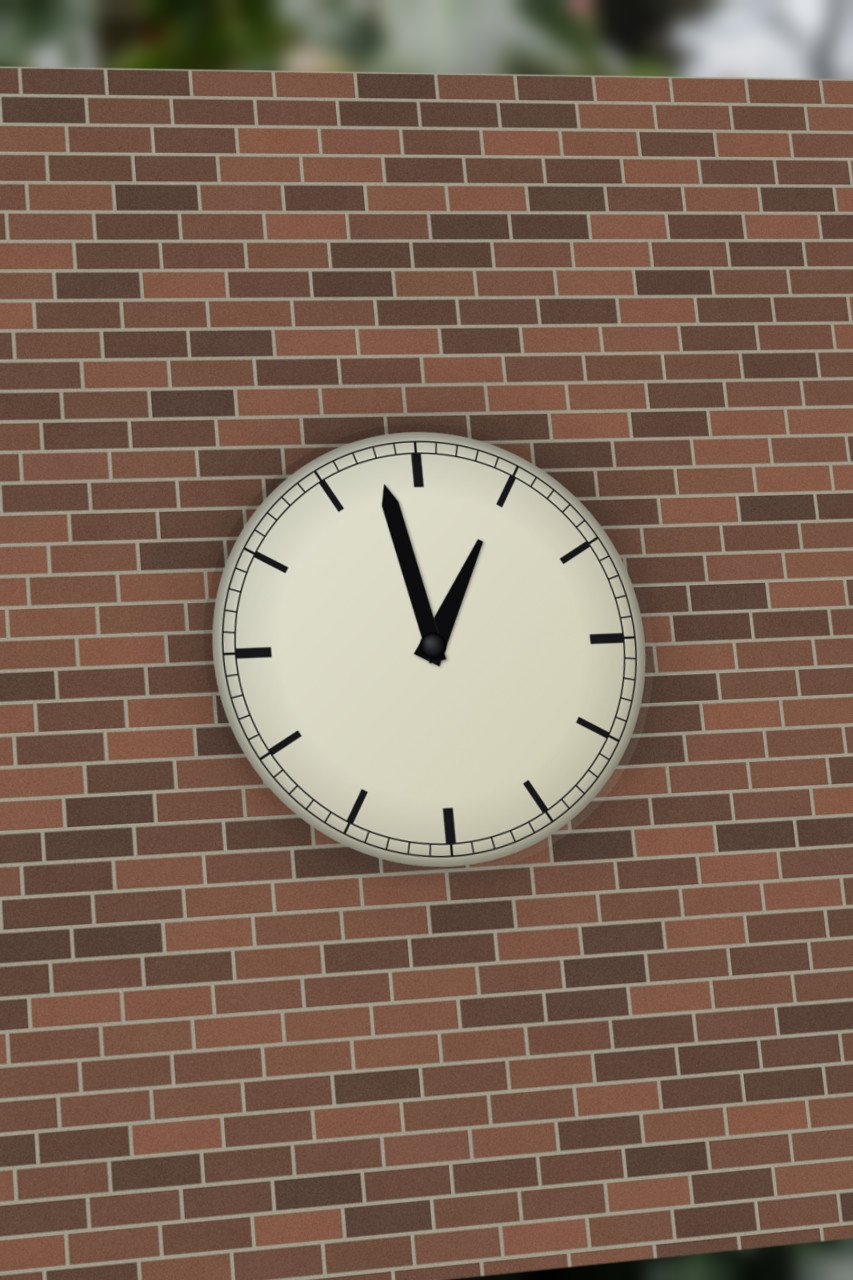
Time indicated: 12:58
